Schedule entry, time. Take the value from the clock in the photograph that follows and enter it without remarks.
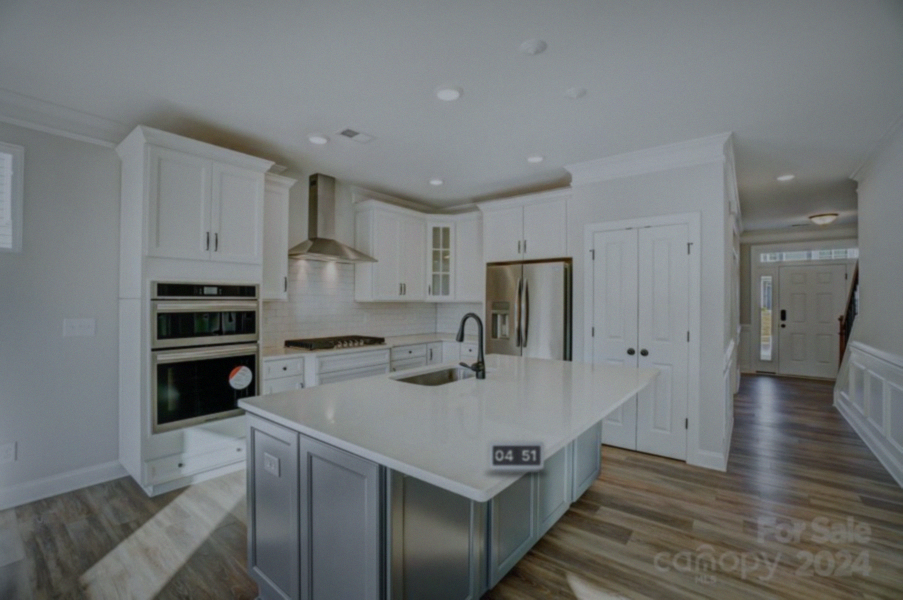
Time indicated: 4:51
